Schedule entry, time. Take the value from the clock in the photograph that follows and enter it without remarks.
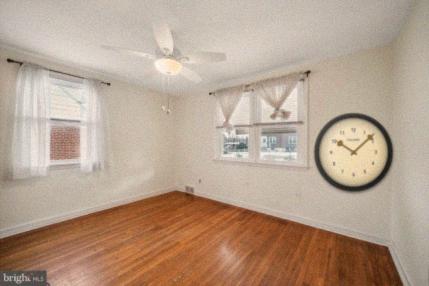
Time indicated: 10:08
